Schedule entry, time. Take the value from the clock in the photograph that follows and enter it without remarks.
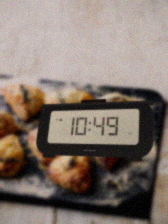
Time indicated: 10:49
